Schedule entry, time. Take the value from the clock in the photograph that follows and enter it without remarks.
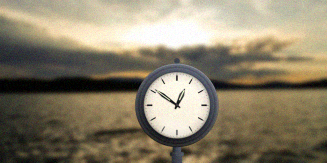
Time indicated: 12:51
